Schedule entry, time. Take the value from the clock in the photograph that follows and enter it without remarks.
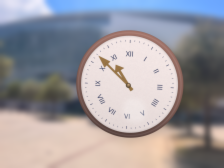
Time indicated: 10:52
